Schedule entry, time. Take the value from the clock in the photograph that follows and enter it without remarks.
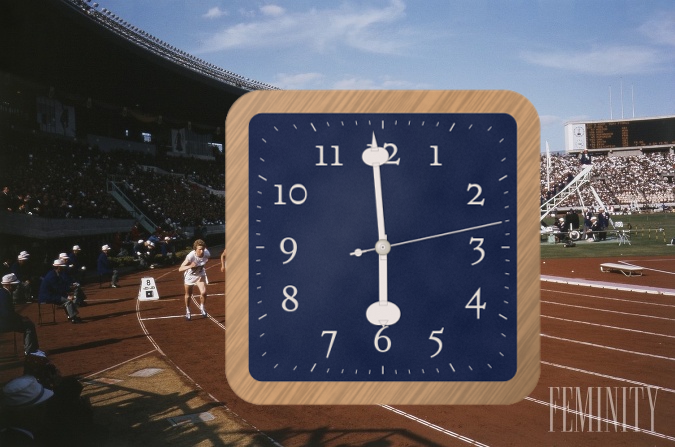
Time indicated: 5:59:13
